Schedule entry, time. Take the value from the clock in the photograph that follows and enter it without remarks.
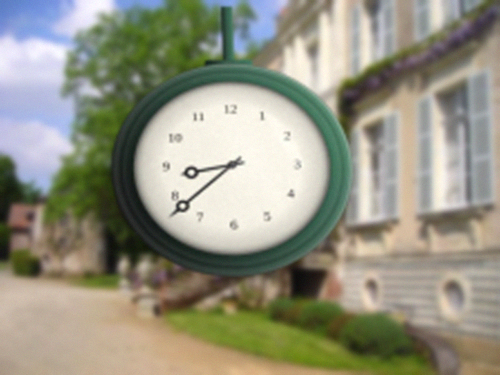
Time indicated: 8:38
